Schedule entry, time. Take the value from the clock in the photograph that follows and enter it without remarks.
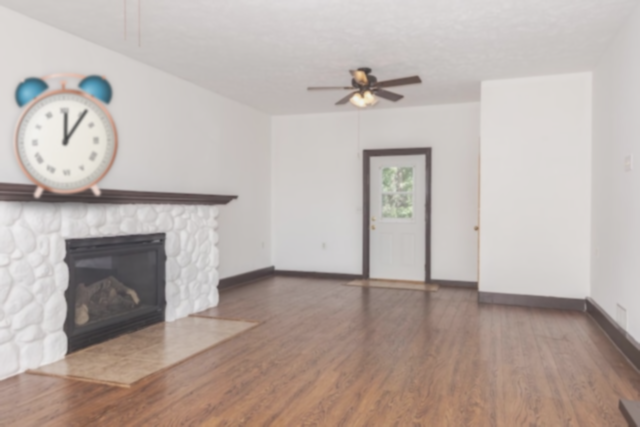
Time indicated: 12:06
